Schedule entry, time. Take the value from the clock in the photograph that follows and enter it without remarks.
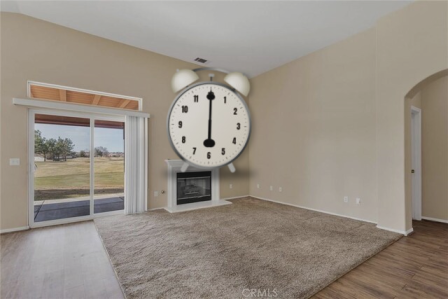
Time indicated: 6:00
